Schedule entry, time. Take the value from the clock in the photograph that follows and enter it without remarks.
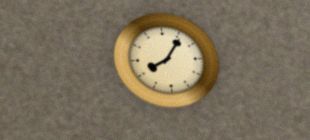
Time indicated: 8:06
